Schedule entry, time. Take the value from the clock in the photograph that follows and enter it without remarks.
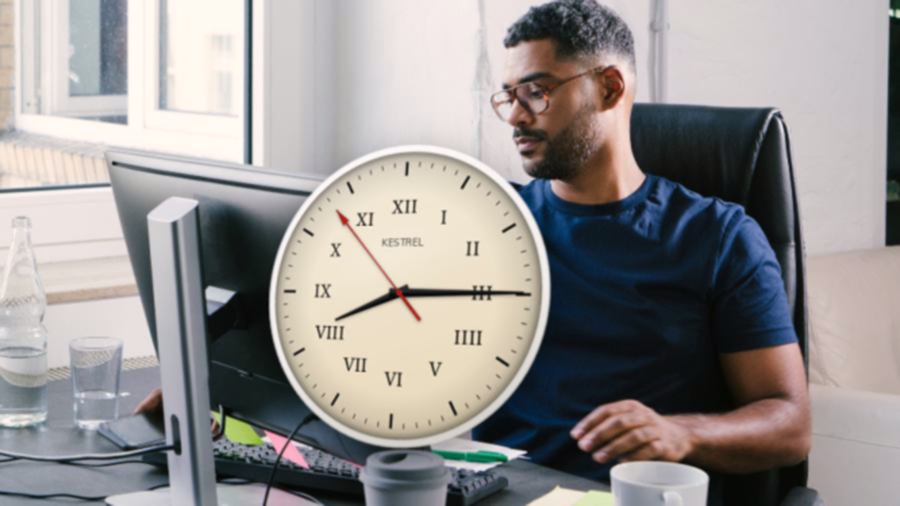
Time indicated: 8:14:53
